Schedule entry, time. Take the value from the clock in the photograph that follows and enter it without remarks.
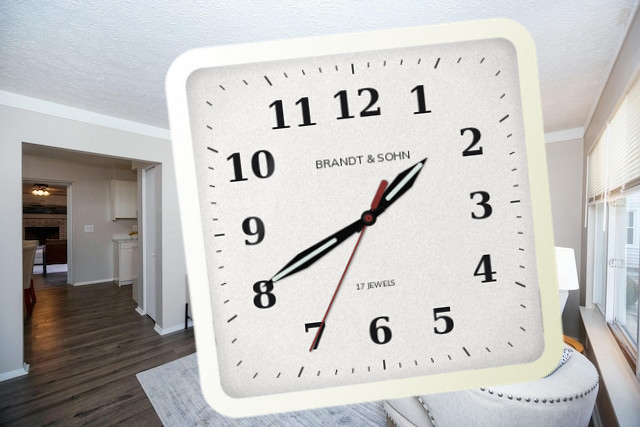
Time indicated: 1:40:35
